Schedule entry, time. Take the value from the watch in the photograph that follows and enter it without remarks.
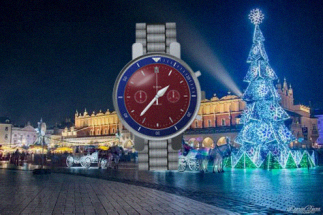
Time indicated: 1:37
